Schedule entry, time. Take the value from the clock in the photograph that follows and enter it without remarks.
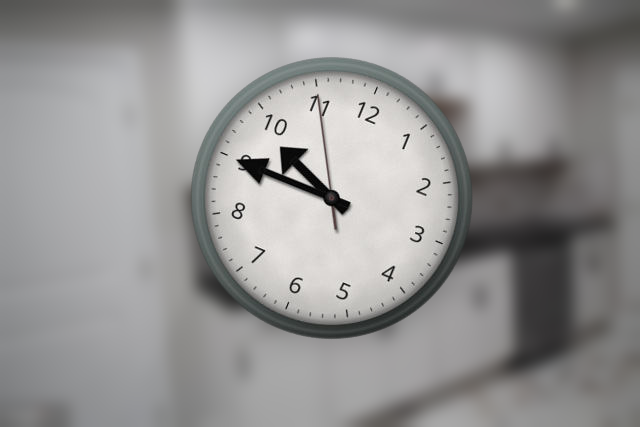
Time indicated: 9:44:55
